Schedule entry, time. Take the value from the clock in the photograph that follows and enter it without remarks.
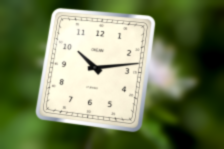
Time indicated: 10:13
